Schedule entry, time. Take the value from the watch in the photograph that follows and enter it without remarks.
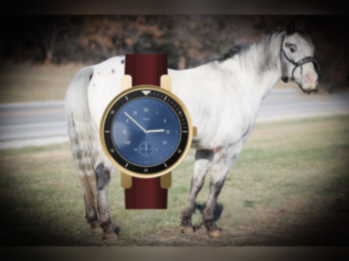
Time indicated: 2:52
